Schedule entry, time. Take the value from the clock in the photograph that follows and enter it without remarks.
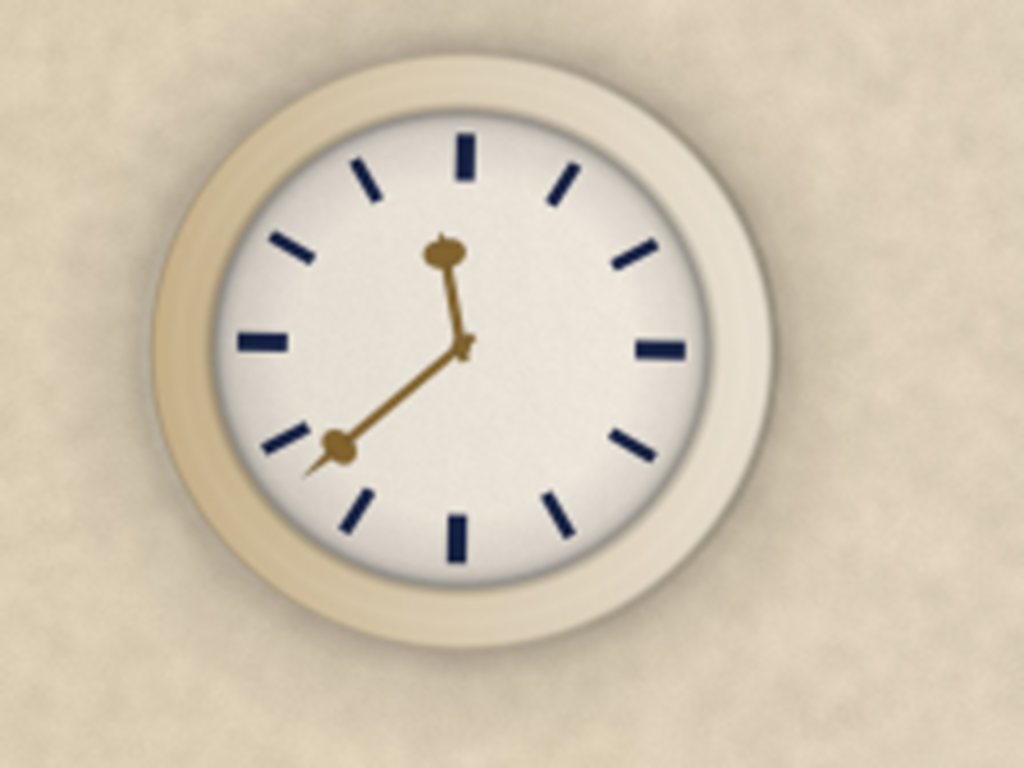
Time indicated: 11:38
